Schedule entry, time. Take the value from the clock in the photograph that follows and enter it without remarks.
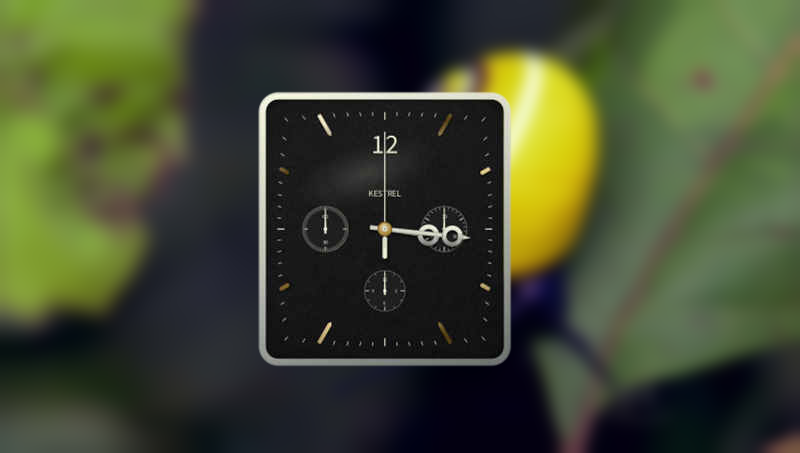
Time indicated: 3:16
